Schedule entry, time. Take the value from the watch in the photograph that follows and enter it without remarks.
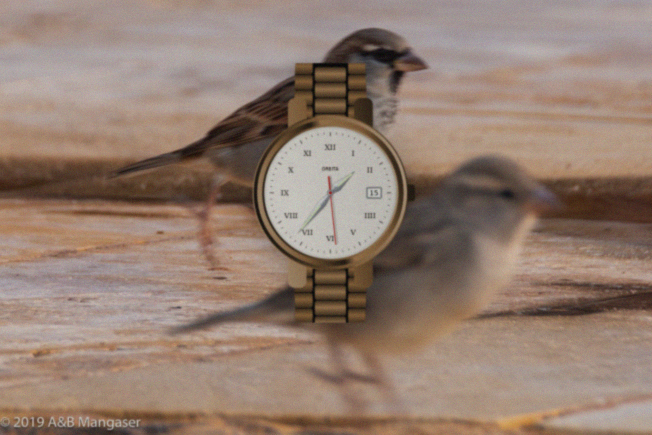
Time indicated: 1:36:29
